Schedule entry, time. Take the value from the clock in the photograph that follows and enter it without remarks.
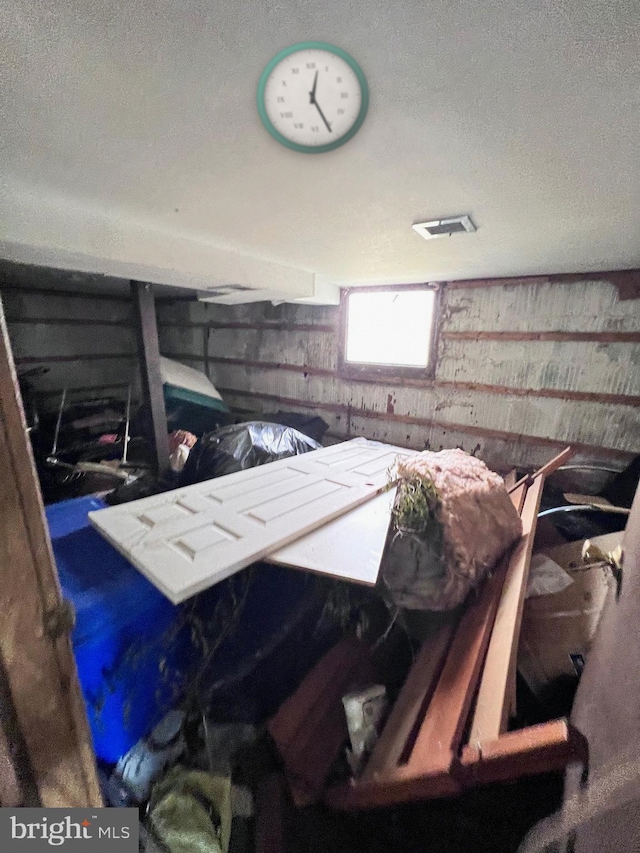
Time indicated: 12:26
